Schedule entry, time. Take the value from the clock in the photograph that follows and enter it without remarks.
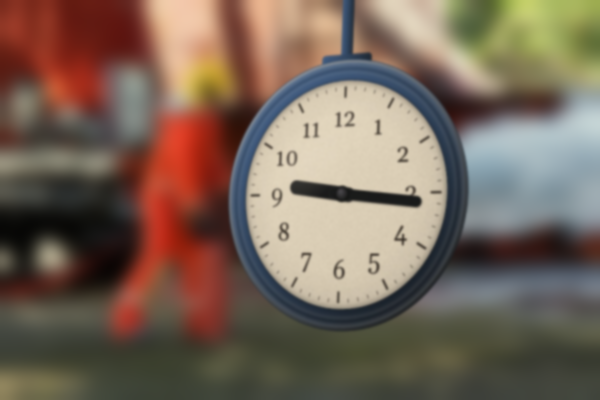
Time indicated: 9:16
